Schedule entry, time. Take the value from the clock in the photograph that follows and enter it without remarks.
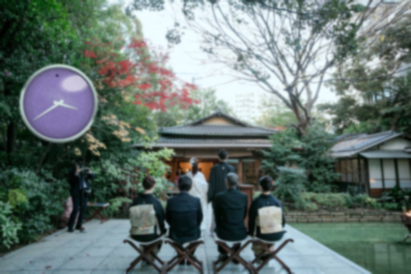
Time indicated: 3:40
